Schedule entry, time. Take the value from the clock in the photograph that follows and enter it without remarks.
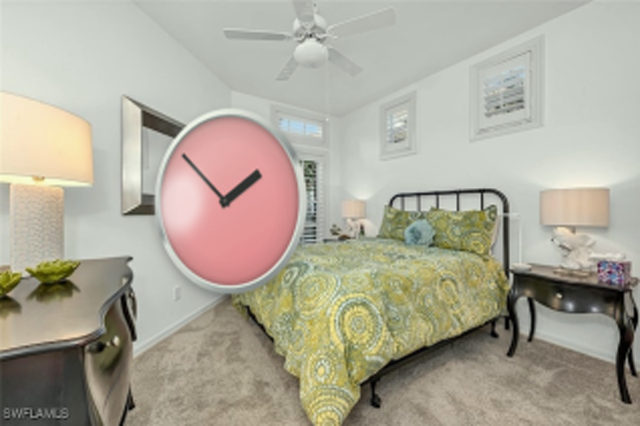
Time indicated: 1:52
